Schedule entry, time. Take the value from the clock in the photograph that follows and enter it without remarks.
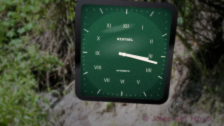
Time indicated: 3:17
